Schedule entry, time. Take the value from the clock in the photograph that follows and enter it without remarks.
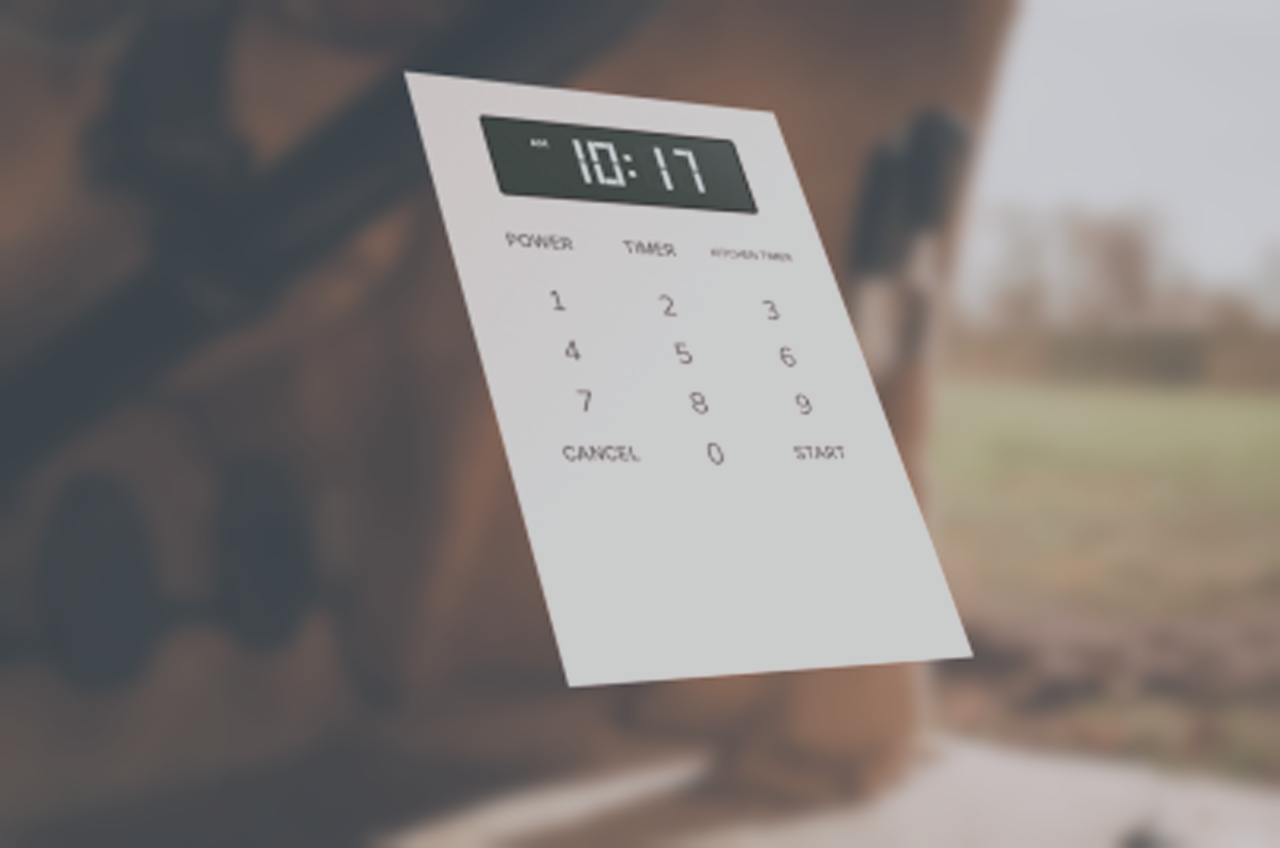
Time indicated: 10:17
